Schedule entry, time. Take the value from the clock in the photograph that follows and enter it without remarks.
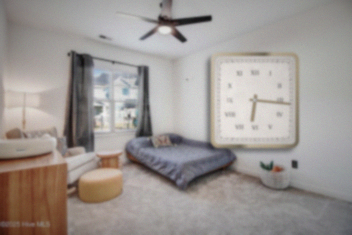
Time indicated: 6:16
